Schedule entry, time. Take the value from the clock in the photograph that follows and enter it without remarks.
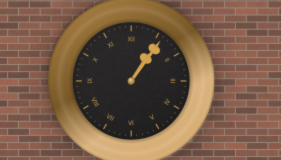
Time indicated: 1:06
